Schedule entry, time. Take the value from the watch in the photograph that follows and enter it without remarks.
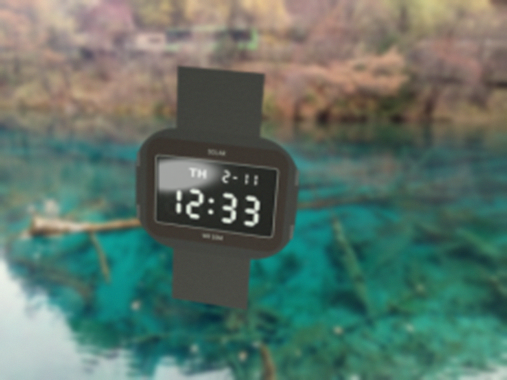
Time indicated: 12:33
